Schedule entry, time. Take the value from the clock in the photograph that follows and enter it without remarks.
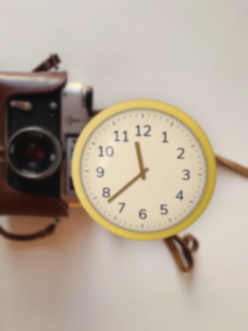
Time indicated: 11:38
